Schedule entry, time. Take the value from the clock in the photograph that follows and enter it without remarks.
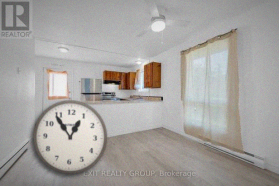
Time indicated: 12:54
